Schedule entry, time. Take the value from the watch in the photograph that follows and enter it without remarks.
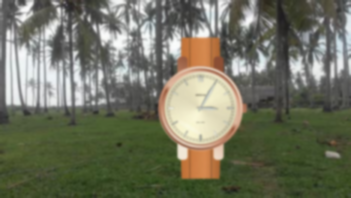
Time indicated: 3:05
